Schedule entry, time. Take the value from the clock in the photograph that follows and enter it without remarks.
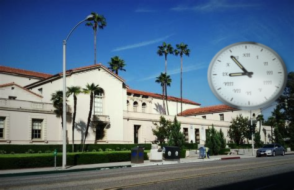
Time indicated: 8:54
